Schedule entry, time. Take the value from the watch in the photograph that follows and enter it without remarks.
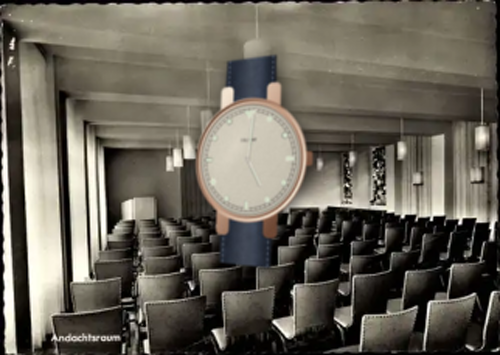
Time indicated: 5:01
